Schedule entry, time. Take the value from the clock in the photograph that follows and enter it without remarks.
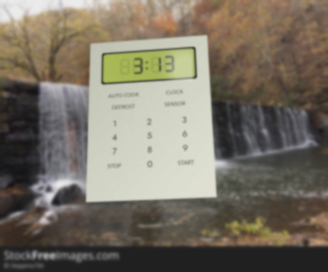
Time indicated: 3:13
